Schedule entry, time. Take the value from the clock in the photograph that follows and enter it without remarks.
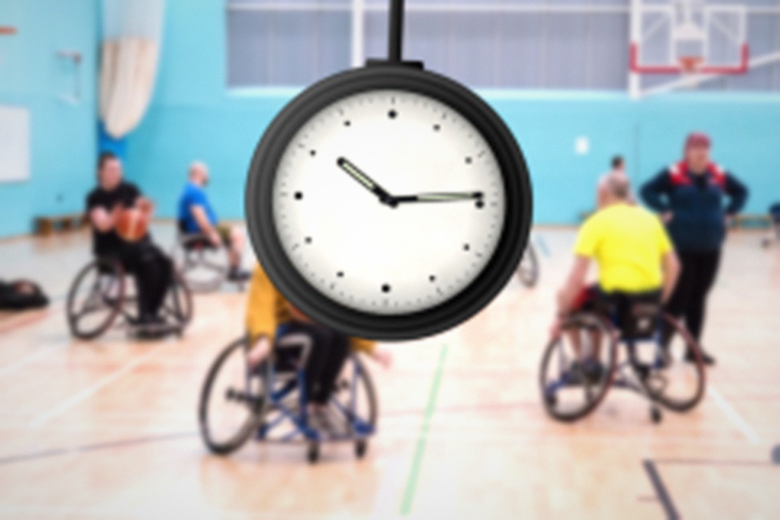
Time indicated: 10:14
